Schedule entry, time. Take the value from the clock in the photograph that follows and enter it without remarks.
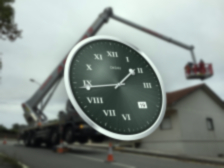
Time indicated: 1:44
